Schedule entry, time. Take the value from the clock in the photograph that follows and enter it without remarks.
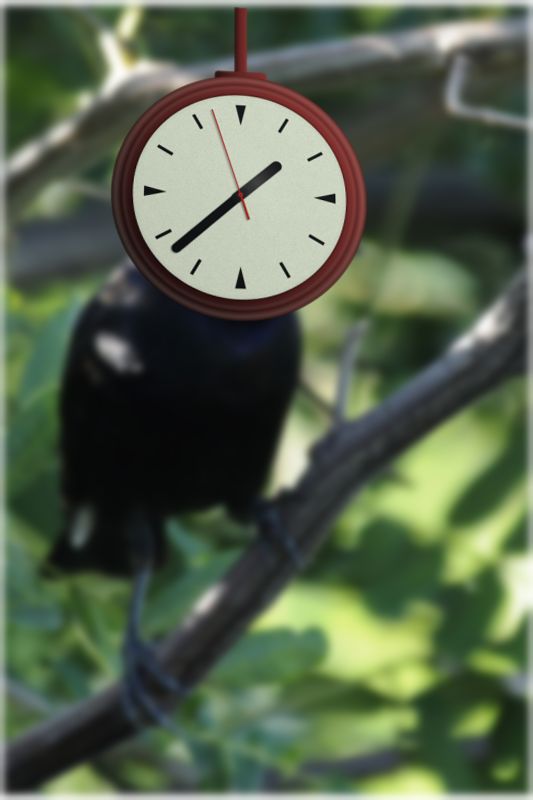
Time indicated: 1:37:57
